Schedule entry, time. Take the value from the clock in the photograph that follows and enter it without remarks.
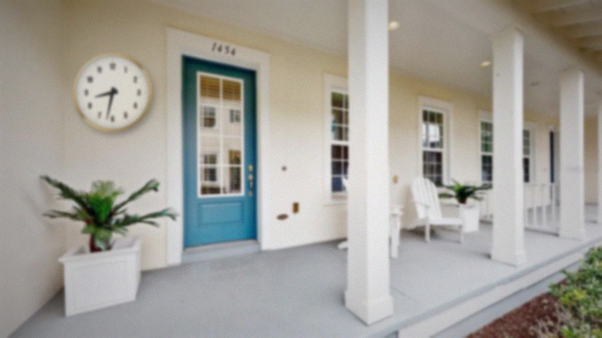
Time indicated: 8:32
